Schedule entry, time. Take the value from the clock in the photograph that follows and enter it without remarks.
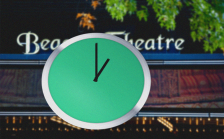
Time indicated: 1:00
